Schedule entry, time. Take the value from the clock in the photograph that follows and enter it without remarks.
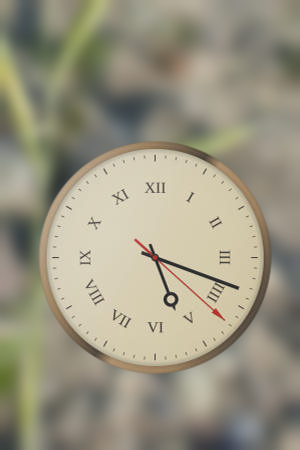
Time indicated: 5:18:22
